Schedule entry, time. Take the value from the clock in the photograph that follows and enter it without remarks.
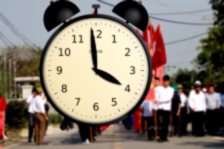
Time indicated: 3:59
